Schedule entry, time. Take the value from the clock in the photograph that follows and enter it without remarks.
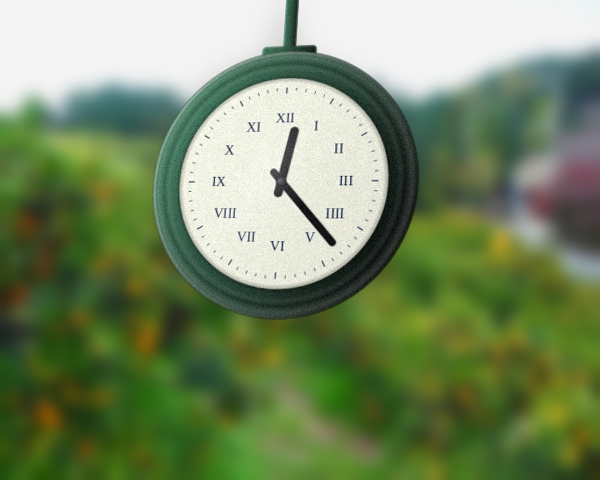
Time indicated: 12:23
